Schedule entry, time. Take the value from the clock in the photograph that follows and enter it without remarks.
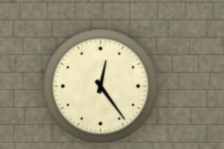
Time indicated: 12:24
